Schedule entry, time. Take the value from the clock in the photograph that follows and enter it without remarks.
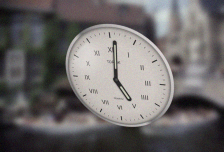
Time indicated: 5:01
